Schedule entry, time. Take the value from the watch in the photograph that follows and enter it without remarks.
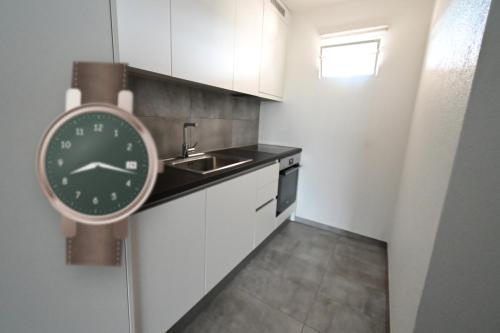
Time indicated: 8:17
